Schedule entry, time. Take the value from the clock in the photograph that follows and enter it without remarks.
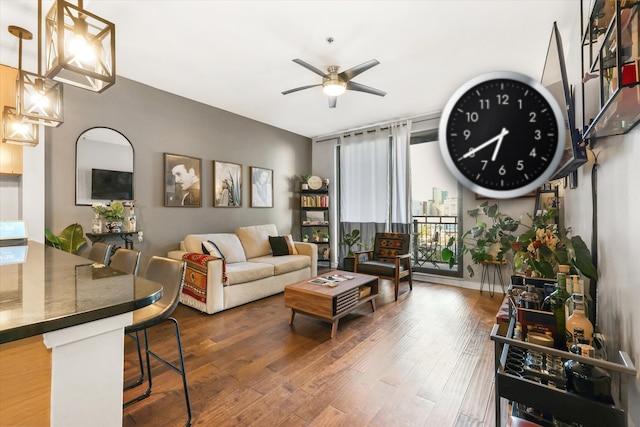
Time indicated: 6:40
